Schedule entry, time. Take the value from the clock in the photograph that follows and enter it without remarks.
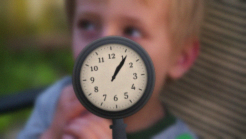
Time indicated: 1:06
